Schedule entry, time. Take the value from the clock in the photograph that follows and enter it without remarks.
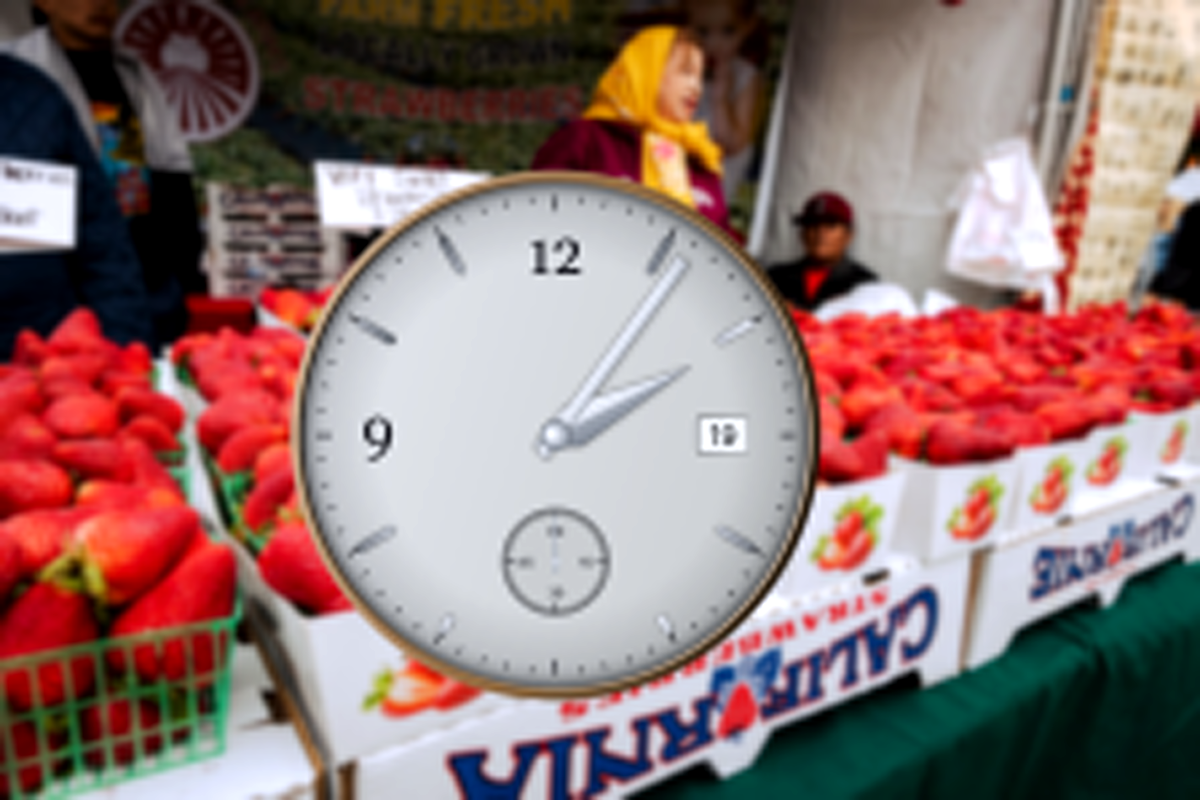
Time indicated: 2:06
